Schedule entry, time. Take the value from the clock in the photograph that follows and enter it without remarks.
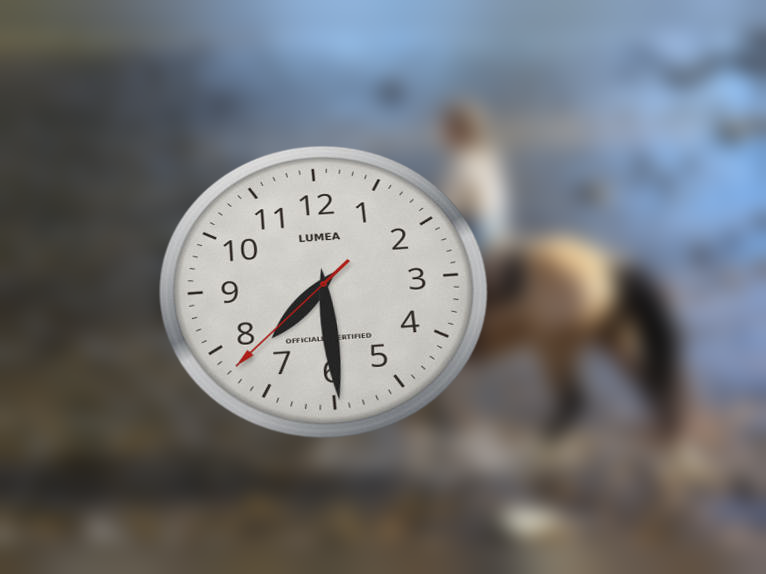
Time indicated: 7:29:38
